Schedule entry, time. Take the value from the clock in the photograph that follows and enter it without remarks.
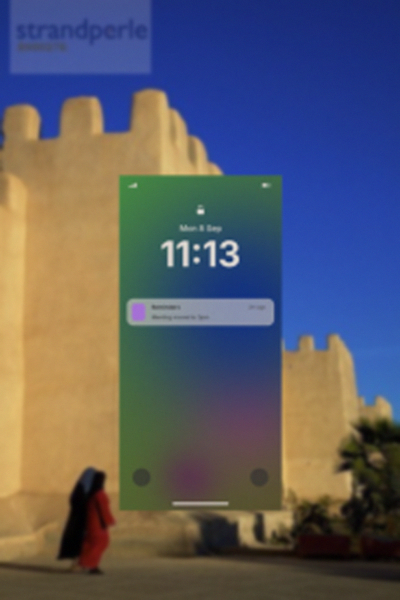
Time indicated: 11:13
